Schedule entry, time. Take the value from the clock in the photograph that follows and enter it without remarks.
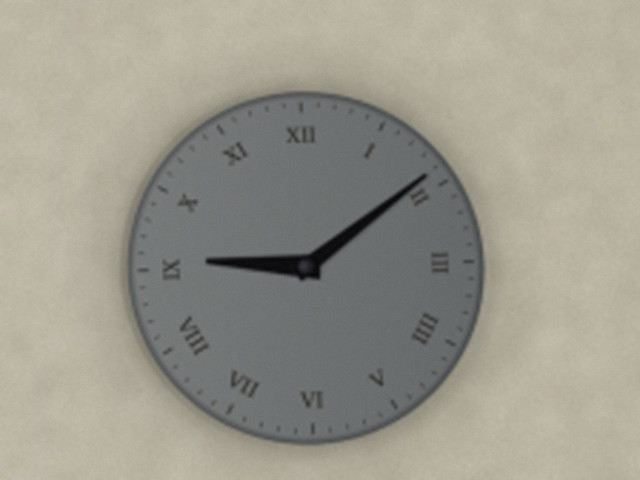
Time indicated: 9:09
